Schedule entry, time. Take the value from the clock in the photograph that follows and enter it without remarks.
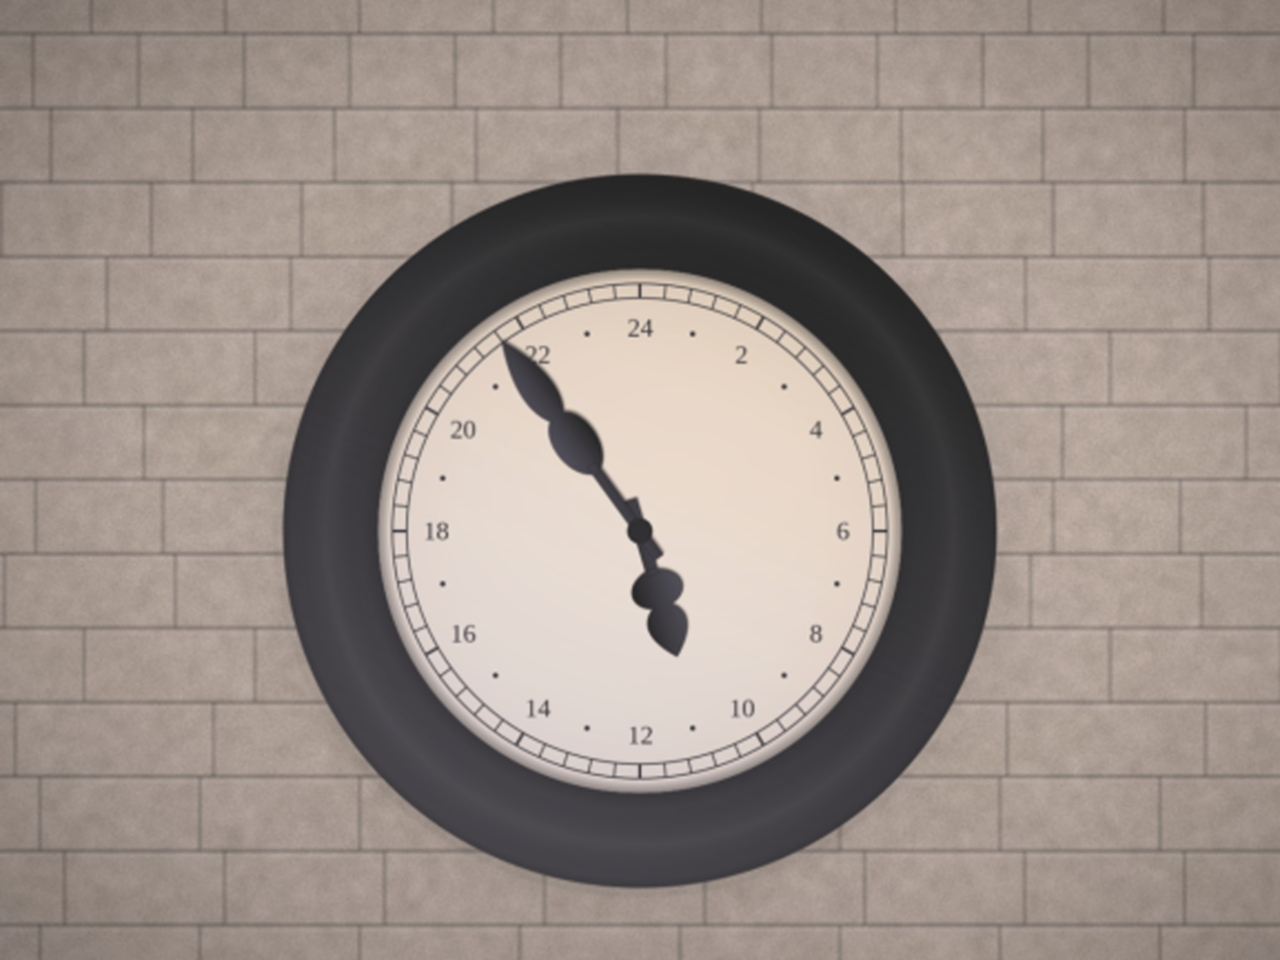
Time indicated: 10:54
